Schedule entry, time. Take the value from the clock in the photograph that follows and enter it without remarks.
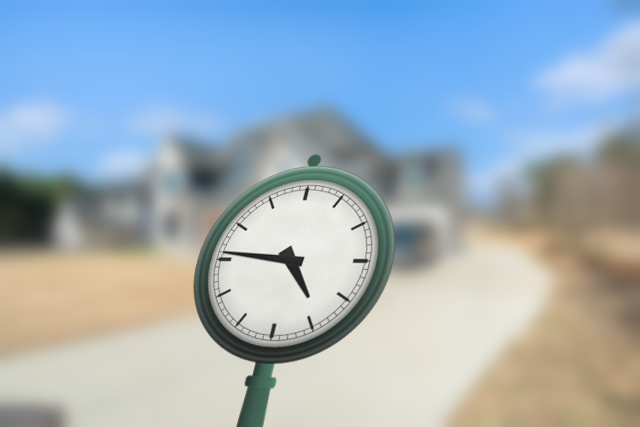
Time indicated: 4:46
